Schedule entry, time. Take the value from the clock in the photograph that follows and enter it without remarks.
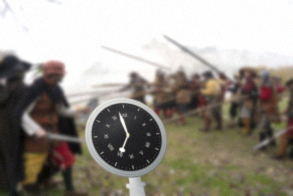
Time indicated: 6:58
